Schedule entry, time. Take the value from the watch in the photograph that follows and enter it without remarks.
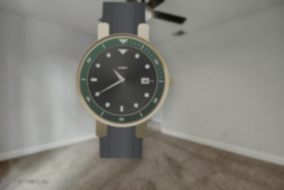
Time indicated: 10:40
